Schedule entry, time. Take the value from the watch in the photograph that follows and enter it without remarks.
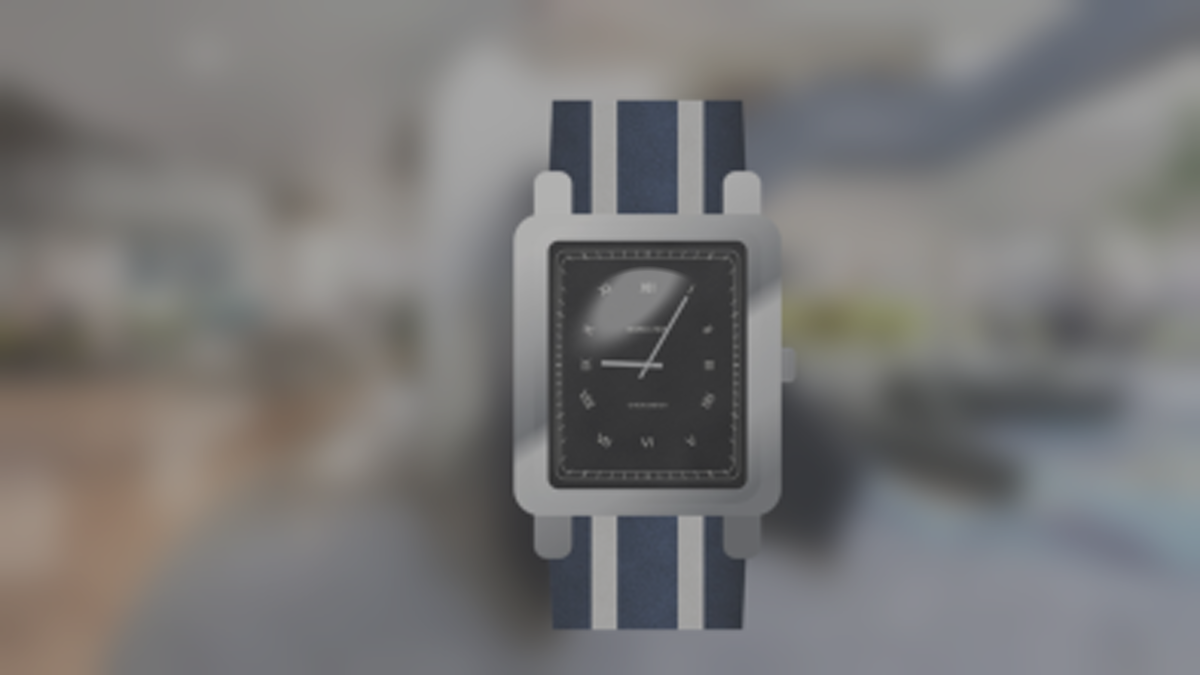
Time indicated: 9:05
